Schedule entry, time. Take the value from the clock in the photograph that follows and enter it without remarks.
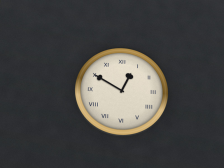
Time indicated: 12:50
